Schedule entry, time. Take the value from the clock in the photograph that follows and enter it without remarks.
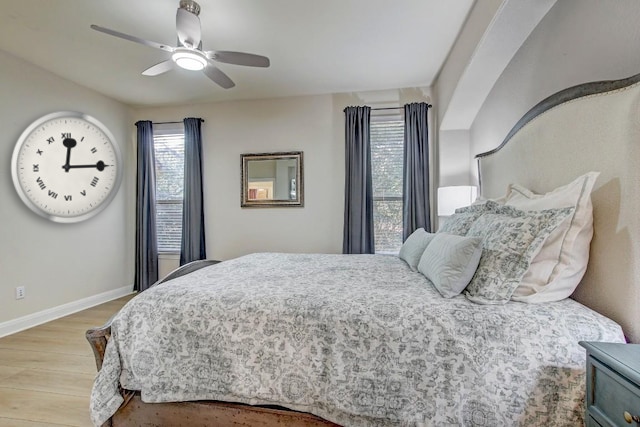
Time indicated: 12:15
